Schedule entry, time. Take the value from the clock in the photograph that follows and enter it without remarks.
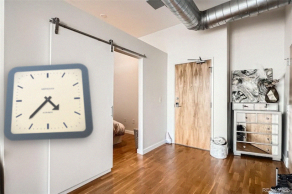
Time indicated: 4:37
